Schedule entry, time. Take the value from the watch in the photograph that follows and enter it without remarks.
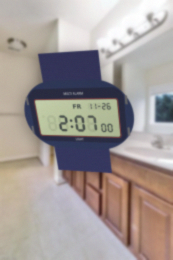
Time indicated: 2:07
